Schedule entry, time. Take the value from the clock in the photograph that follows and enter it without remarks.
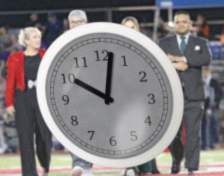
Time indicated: 10:02
